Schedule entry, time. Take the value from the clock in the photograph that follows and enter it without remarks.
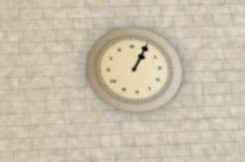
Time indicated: 1:05
